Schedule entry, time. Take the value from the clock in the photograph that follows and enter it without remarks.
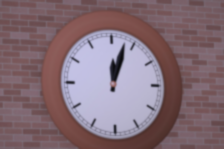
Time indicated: 12:03
